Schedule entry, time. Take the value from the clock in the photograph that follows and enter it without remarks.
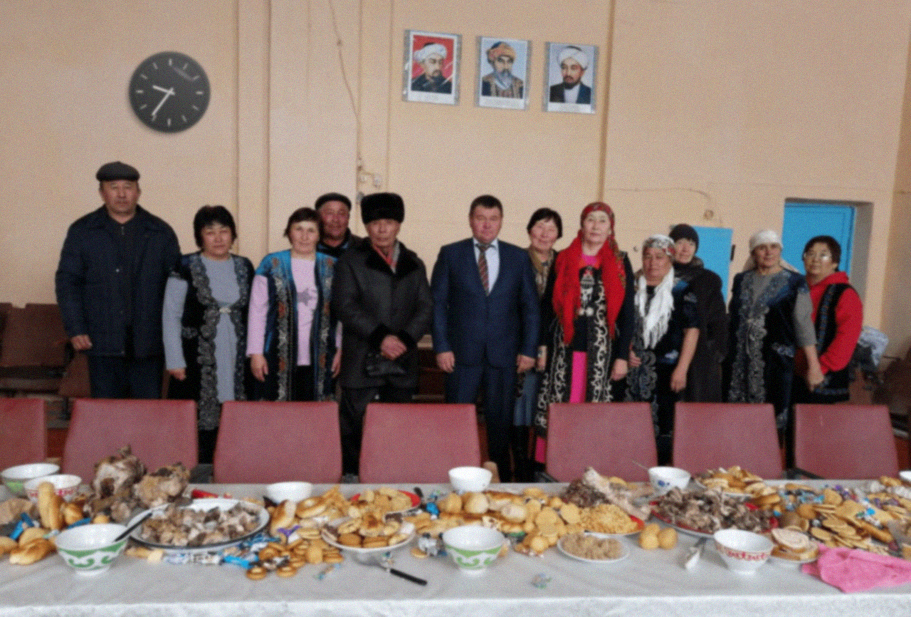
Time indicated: 9:36
